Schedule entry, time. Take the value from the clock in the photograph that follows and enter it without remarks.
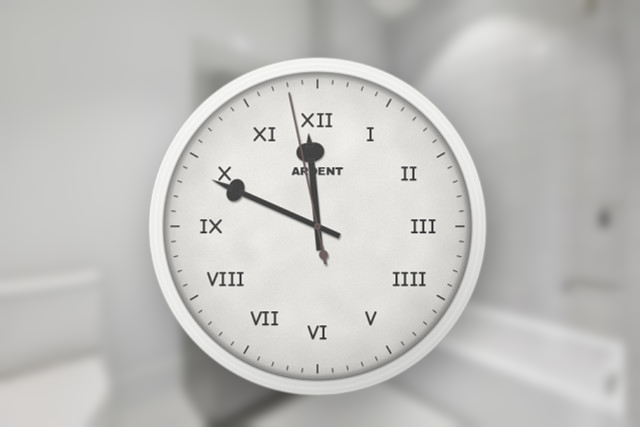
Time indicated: 11:48:58
